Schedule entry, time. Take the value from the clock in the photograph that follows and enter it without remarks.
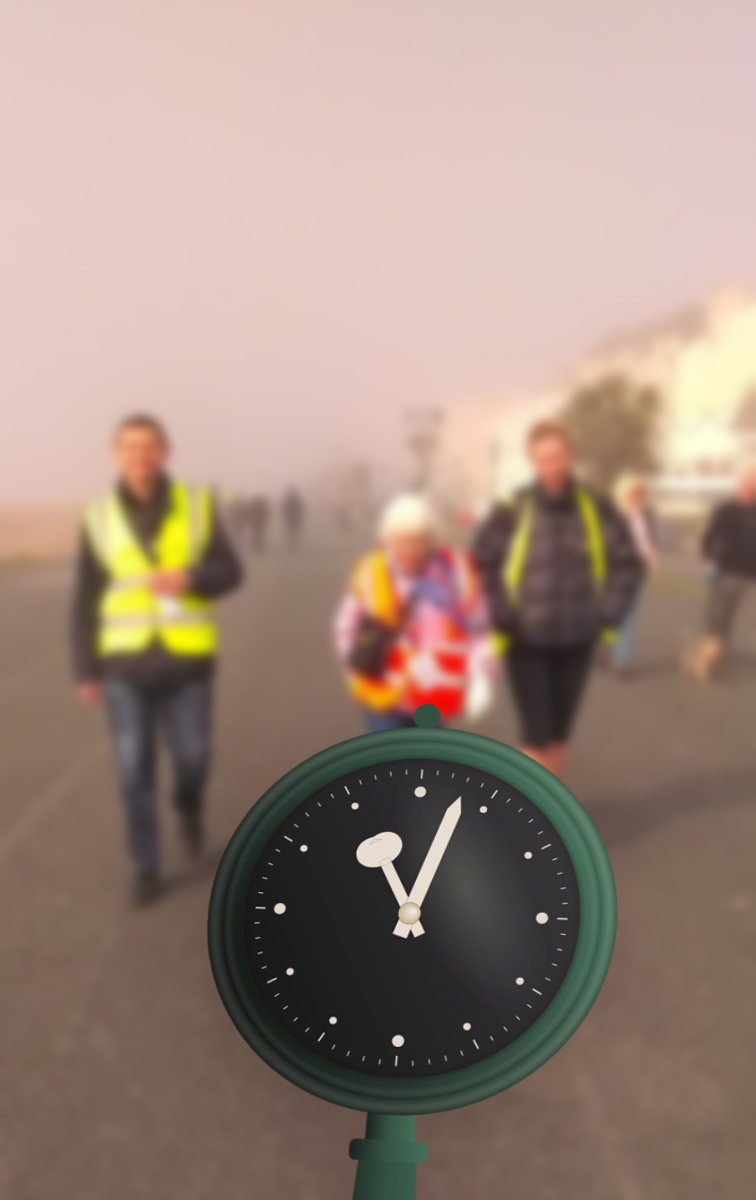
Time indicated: 11:03
